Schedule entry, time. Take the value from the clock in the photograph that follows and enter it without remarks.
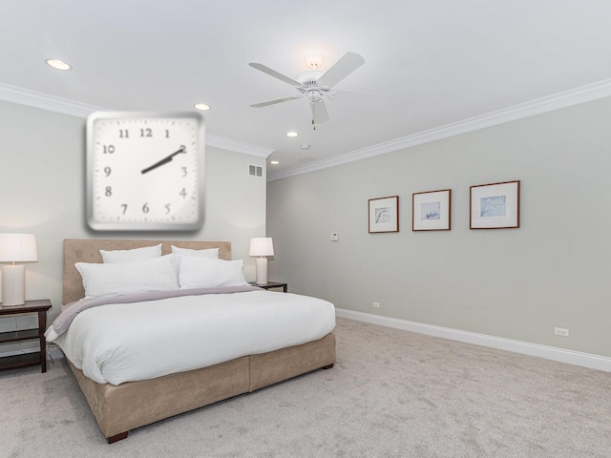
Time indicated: 2:10
